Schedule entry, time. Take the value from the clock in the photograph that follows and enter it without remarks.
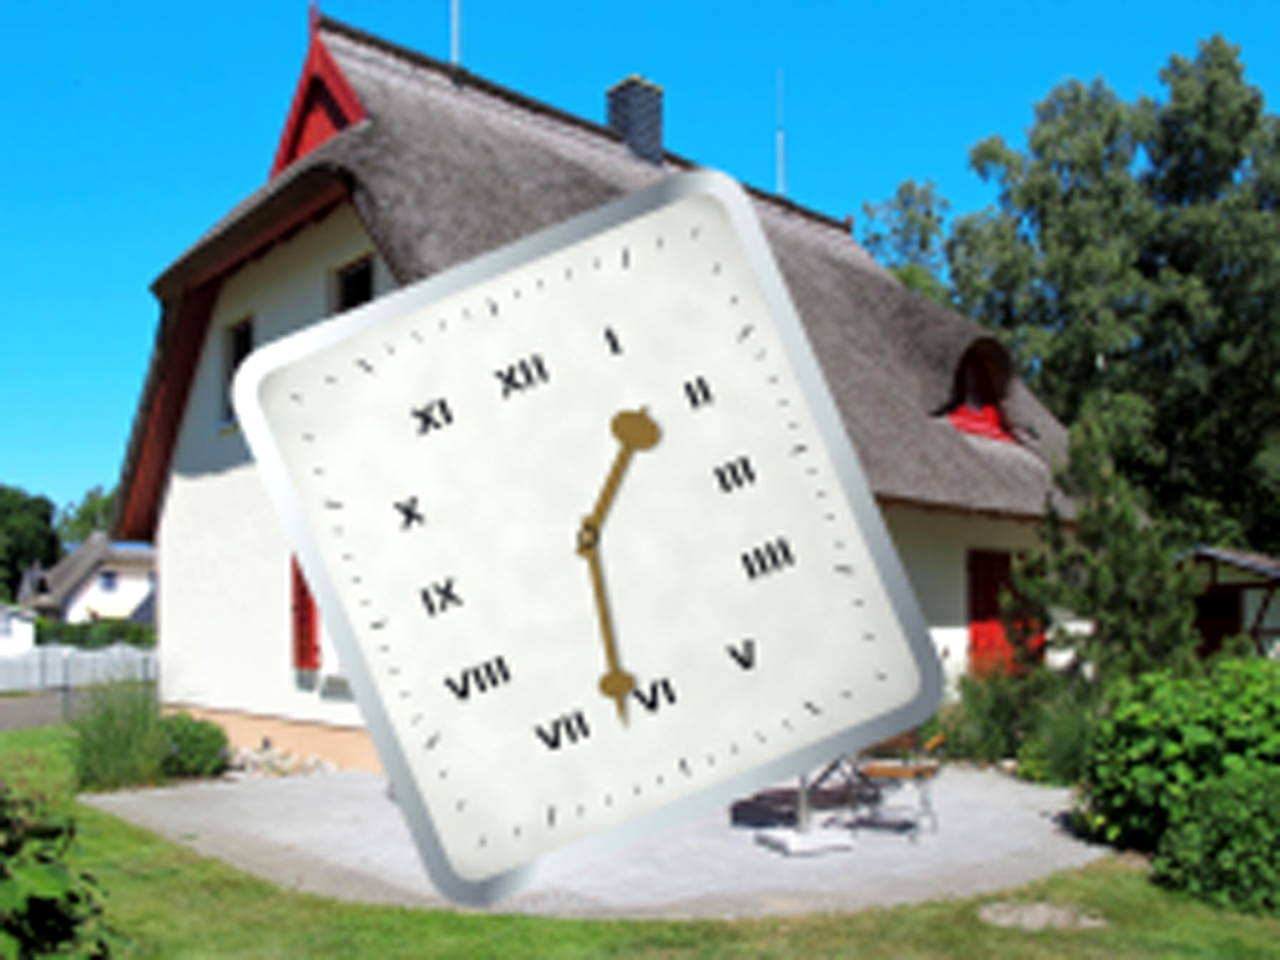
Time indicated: 1:32
